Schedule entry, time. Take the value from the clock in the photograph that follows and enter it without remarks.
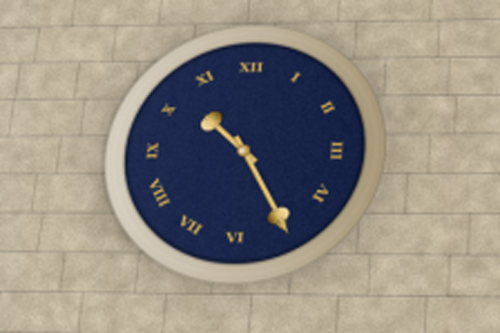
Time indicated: 10:25
